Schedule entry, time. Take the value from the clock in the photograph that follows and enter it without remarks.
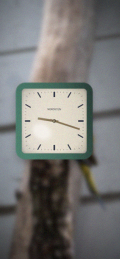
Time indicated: 9:18
